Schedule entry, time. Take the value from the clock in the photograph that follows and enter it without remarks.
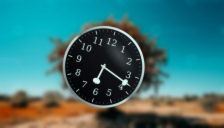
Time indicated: 6:18
